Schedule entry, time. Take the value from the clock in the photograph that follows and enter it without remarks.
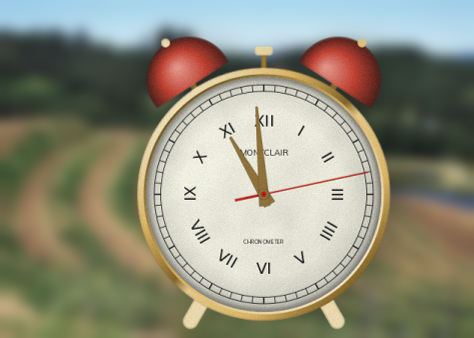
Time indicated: 10:59:13
